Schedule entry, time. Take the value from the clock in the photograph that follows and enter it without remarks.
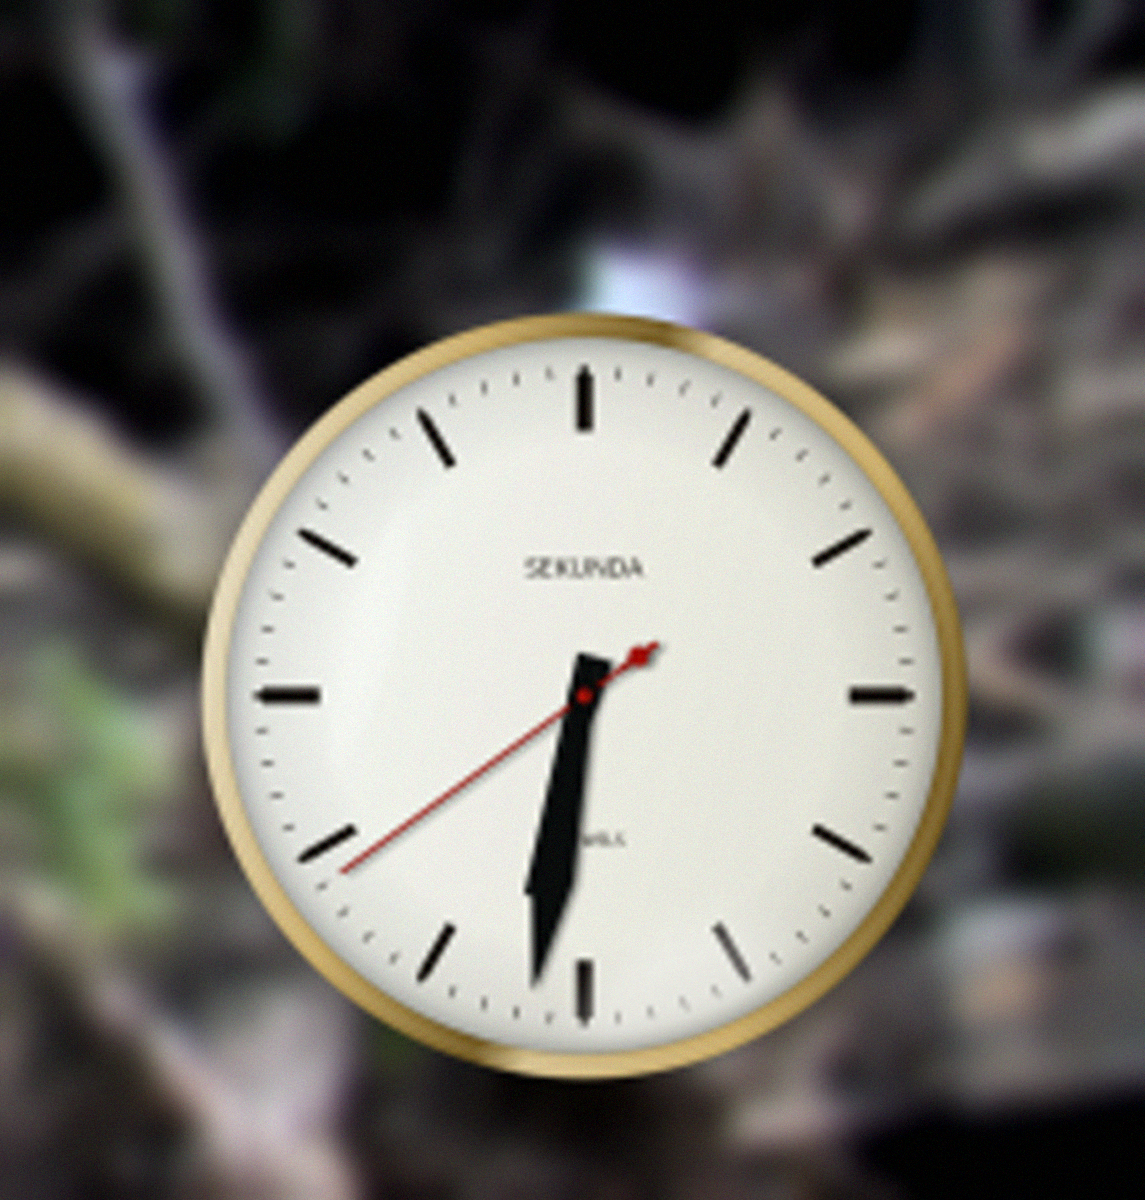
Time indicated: 6:31:39
